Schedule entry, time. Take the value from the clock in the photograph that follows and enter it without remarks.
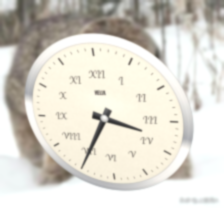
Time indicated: 3:35
